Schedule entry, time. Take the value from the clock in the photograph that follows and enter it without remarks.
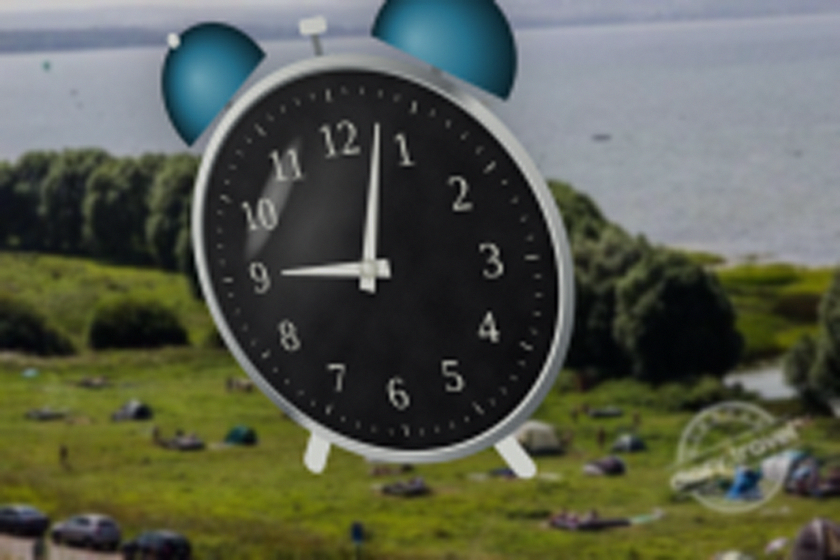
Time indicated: 9:03
